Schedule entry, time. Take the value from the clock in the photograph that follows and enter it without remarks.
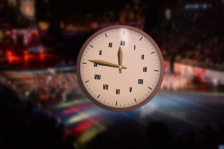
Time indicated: 11:46
